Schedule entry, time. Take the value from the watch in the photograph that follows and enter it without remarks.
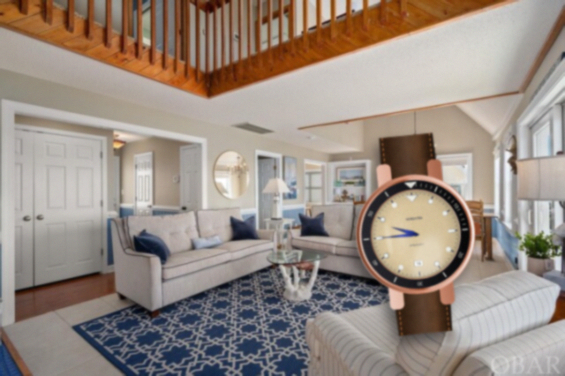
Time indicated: 9:45
